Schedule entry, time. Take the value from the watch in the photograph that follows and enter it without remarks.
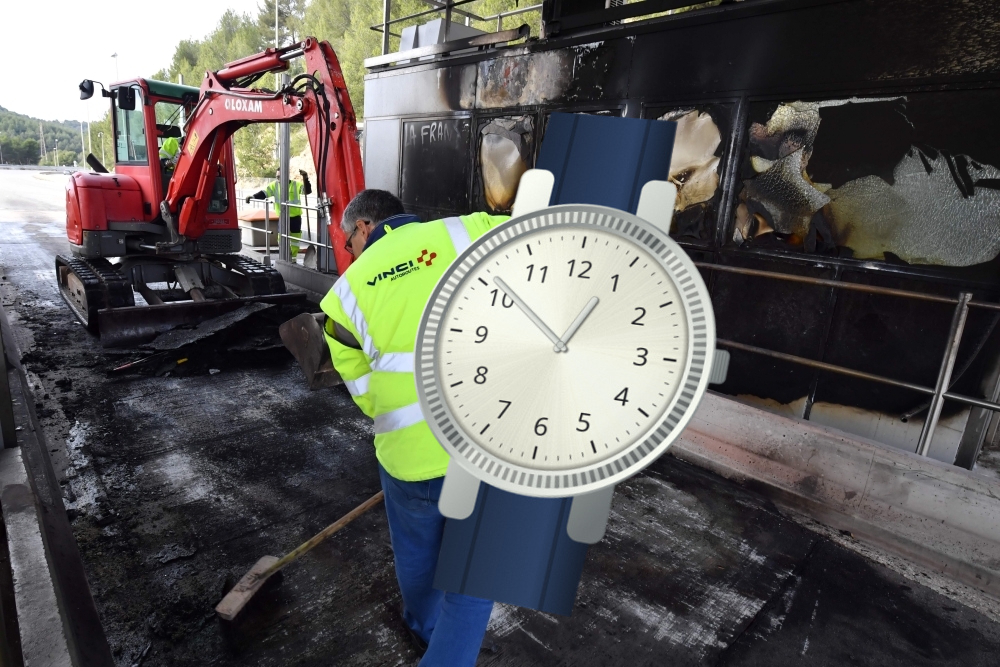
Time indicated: 12:51
